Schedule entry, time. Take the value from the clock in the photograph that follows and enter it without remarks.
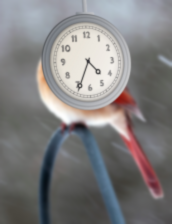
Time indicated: 4:34
